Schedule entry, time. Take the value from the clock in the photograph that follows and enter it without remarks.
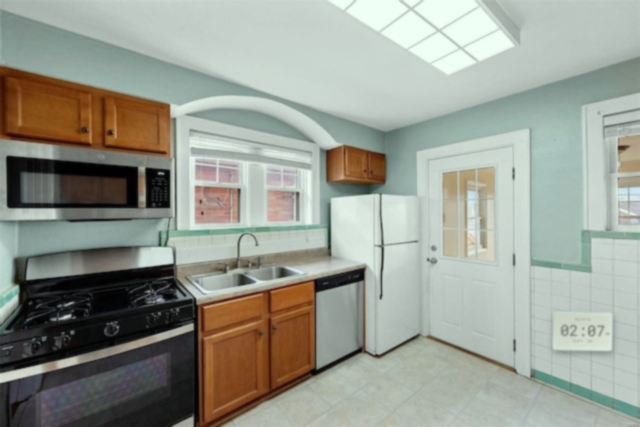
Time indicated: 2:07
